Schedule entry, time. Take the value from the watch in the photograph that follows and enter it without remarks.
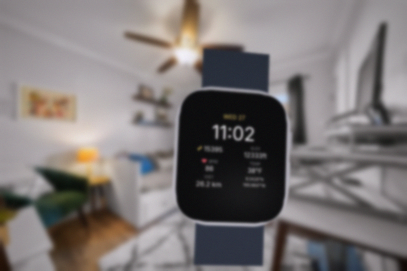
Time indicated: 11:02
